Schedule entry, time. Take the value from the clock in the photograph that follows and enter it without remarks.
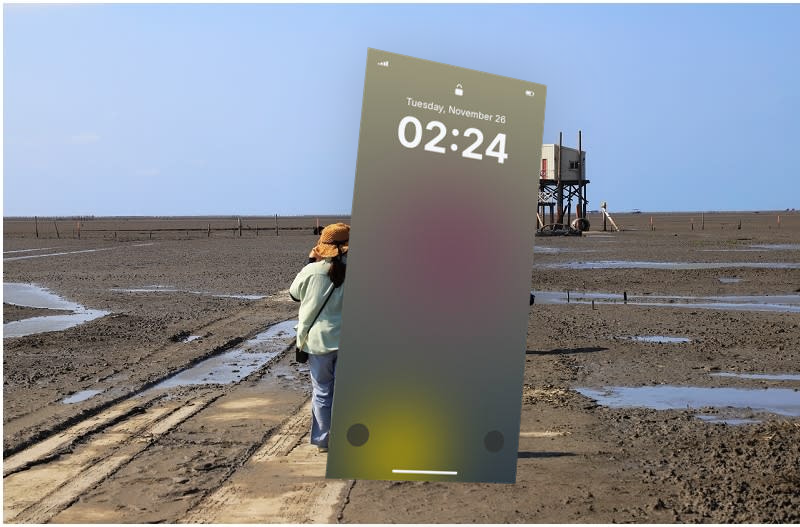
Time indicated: 2:24
